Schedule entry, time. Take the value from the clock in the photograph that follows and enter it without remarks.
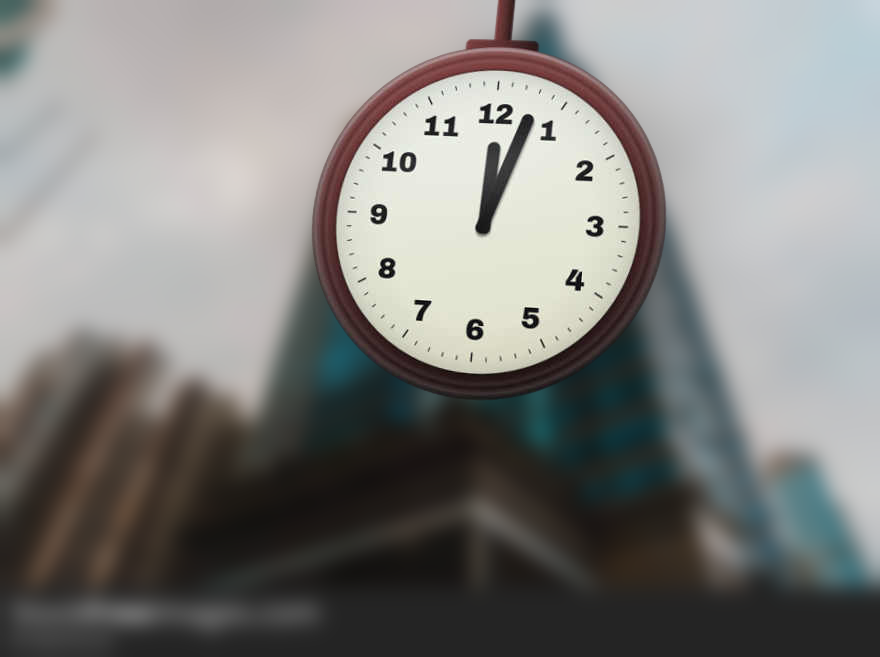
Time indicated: 12:03
